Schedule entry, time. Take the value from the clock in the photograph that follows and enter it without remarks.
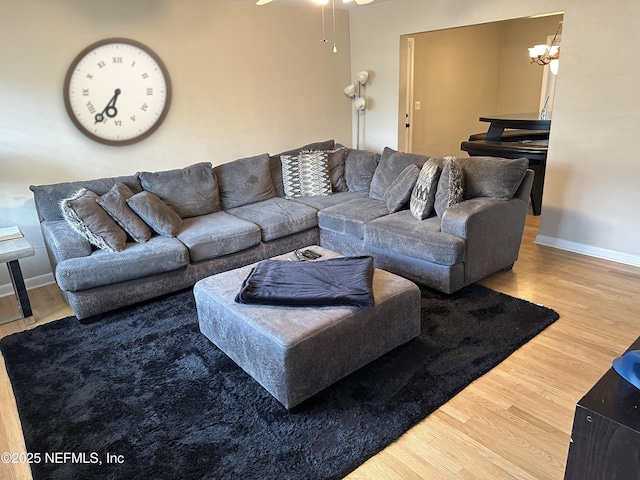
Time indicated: 6:36
